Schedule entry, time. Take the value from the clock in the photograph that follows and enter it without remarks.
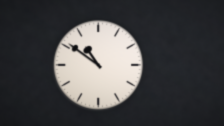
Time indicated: 10:51
